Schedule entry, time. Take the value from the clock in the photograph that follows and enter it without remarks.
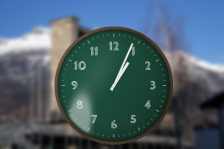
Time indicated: 1:04
